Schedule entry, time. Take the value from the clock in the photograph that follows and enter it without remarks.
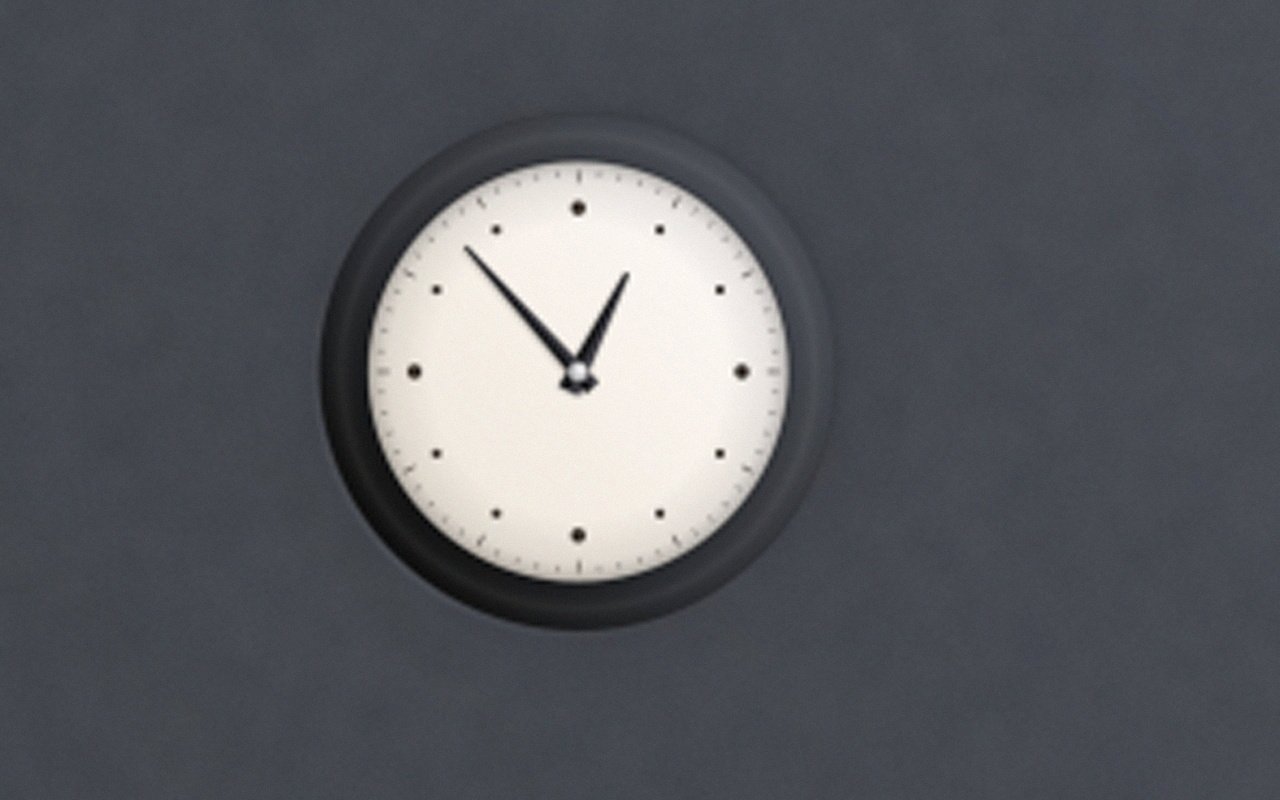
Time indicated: 12:53
